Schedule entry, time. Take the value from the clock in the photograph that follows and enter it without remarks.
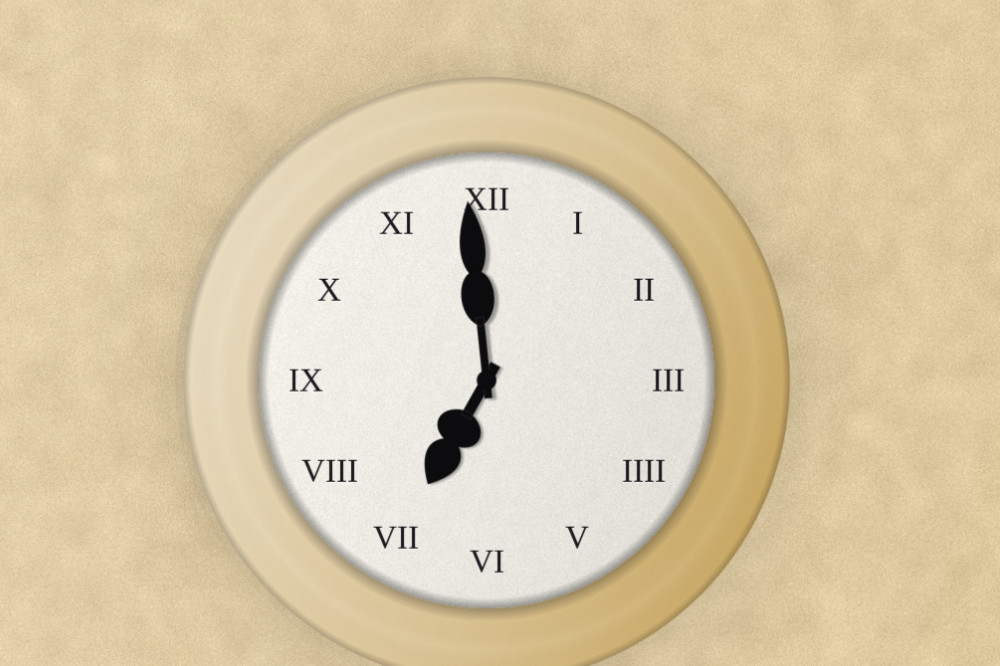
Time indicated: 6:59
